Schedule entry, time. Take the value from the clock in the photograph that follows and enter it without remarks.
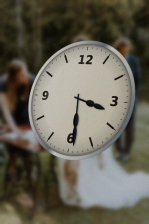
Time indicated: 3:29
